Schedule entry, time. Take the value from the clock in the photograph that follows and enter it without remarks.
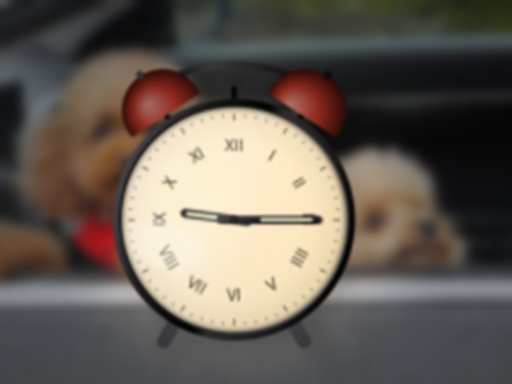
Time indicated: 9:15
